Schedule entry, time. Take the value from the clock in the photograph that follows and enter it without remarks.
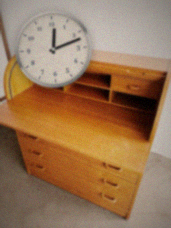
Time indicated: 12:12
